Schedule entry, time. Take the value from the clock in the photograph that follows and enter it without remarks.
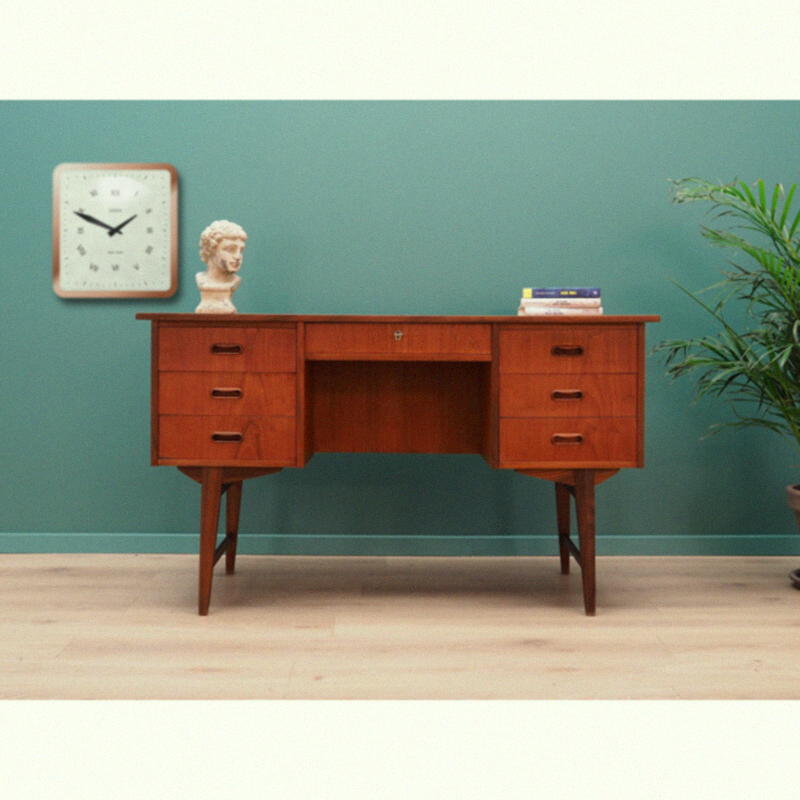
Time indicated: 1:49
